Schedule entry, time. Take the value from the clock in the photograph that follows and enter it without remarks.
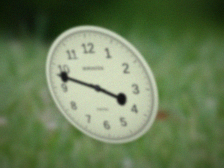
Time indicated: 3:48
